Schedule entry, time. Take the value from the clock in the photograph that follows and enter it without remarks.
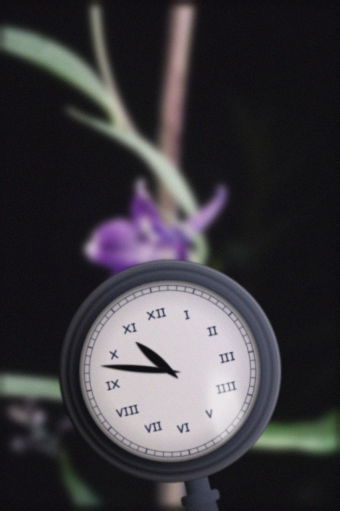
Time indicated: 10:48
